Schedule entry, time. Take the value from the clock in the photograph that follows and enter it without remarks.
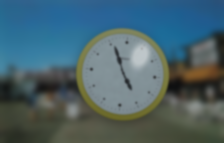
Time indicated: 4:56
